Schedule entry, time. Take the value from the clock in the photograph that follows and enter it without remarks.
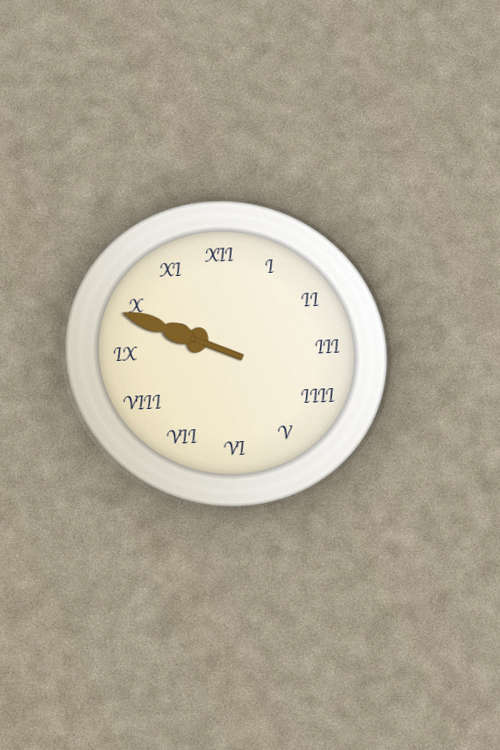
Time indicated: 9:49
